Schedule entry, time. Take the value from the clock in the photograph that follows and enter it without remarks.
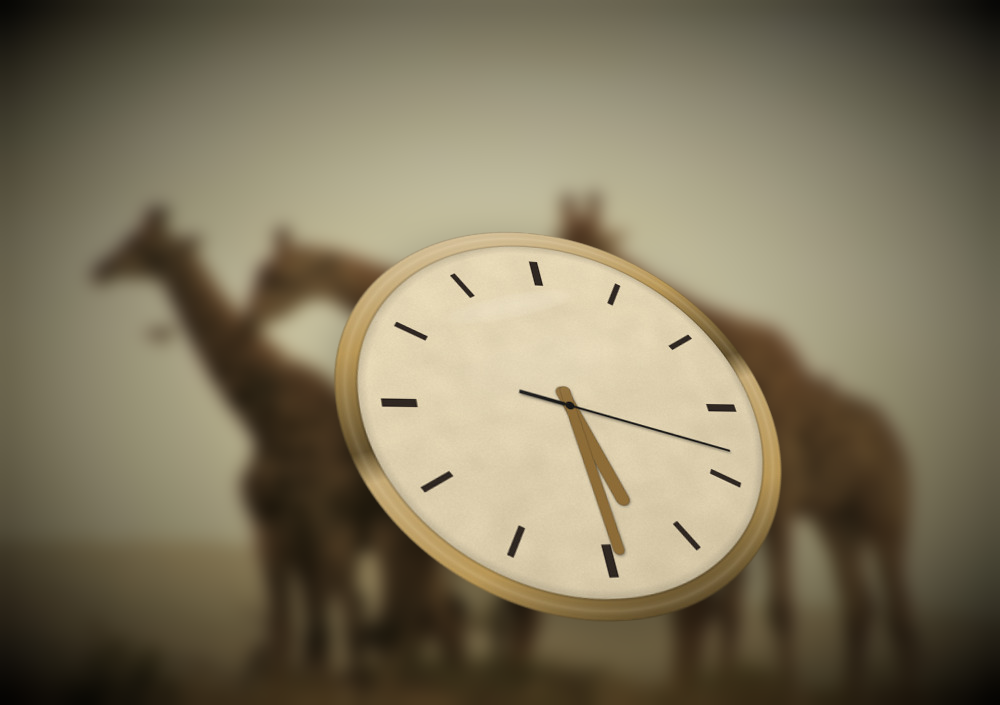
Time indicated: 5:29:18
